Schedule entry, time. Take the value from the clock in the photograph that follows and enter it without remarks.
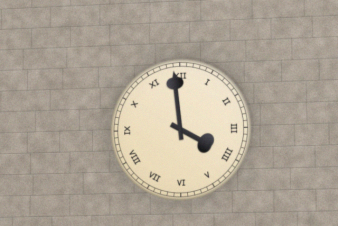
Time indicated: 3:59
